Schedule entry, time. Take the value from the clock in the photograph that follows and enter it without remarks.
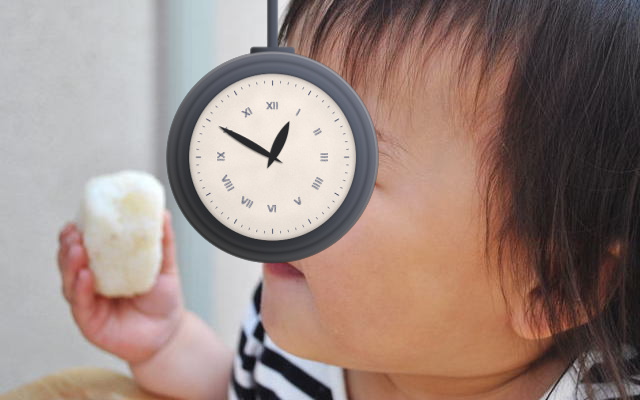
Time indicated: 12:50
